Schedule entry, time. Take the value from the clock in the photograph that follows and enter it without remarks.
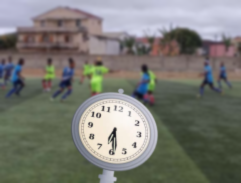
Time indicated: 6:29
